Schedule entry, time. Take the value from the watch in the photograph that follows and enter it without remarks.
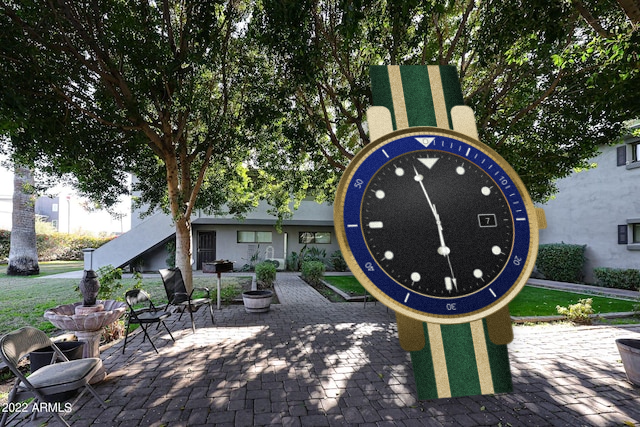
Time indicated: 5:57:29
